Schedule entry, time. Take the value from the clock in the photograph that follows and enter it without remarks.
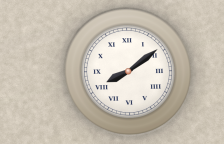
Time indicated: 8:09
